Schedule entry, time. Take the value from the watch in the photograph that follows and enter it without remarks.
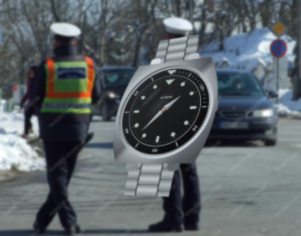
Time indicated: 1:37
